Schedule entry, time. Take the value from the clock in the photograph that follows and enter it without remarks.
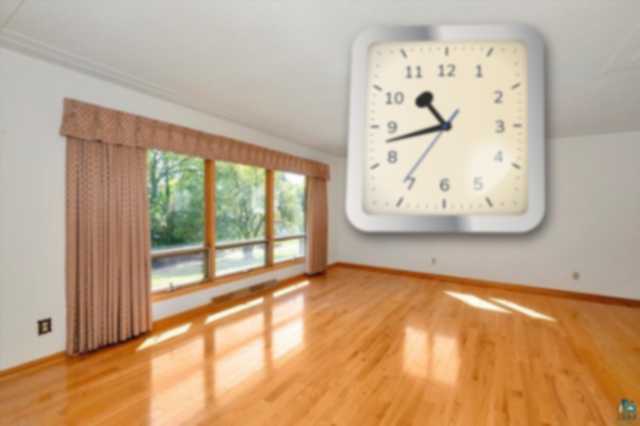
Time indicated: 10:42:36
